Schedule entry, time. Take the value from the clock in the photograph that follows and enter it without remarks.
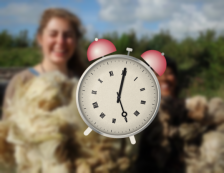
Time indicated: 5:00
